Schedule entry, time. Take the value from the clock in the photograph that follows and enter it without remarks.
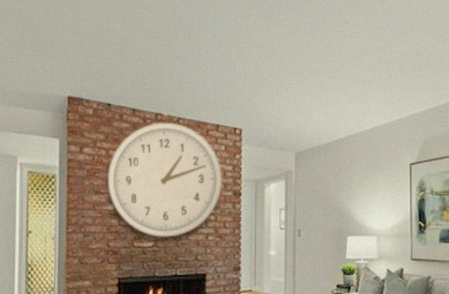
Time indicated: 1:12
